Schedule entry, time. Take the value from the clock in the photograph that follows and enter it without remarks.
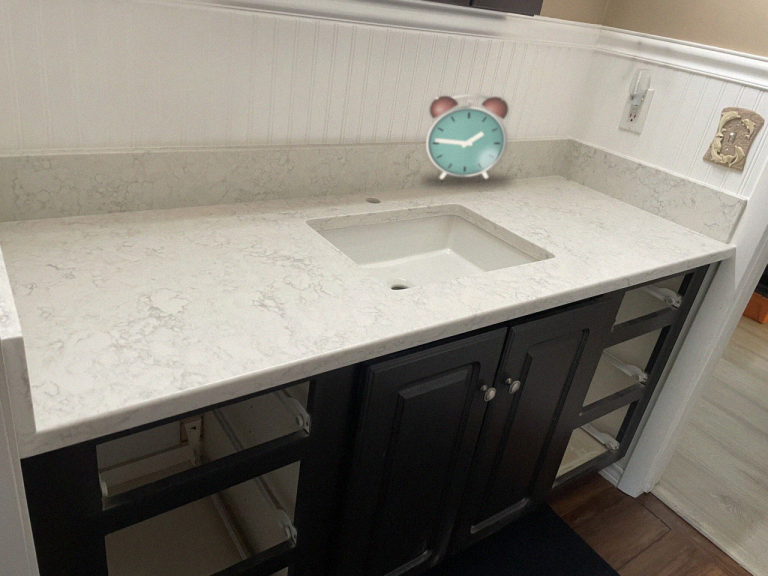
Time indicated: 1:46
